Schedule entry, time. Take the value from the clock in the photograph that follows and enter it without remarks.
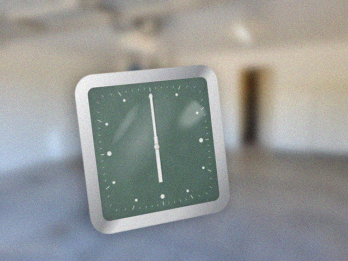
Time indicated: 6:00
